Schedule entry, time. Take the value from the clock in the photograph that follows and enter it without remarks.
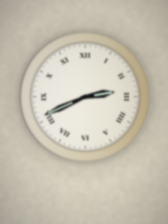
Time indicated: 2:41
